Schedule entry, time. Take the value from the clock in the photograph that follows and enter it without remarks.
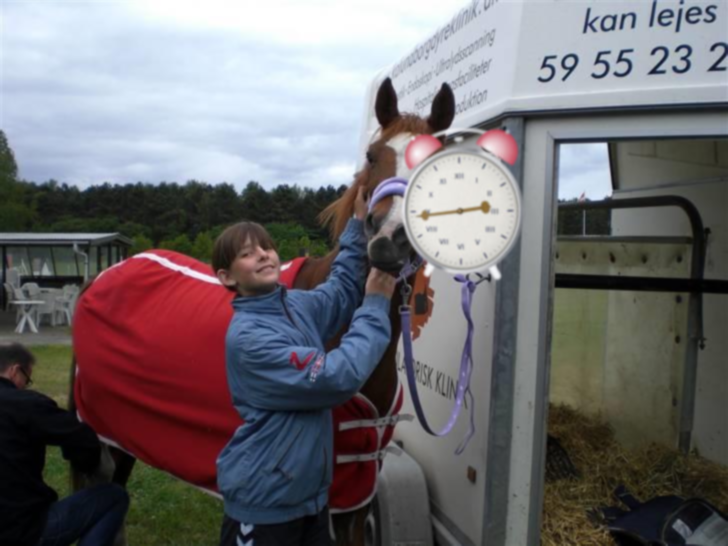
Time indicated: 2:44
